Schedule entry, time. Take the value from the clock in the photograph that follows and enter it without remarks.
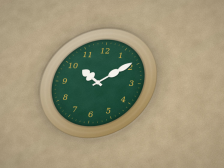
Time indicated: 10:09
